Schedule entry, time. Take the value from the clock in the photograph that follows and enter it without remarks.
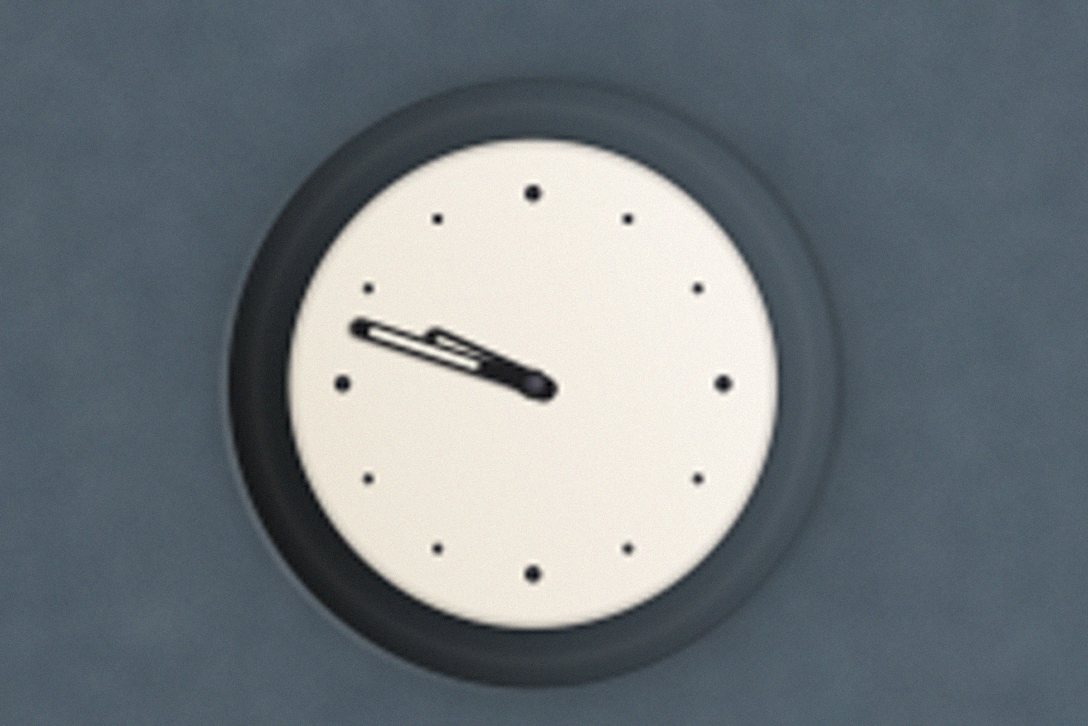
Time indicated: 9:48
